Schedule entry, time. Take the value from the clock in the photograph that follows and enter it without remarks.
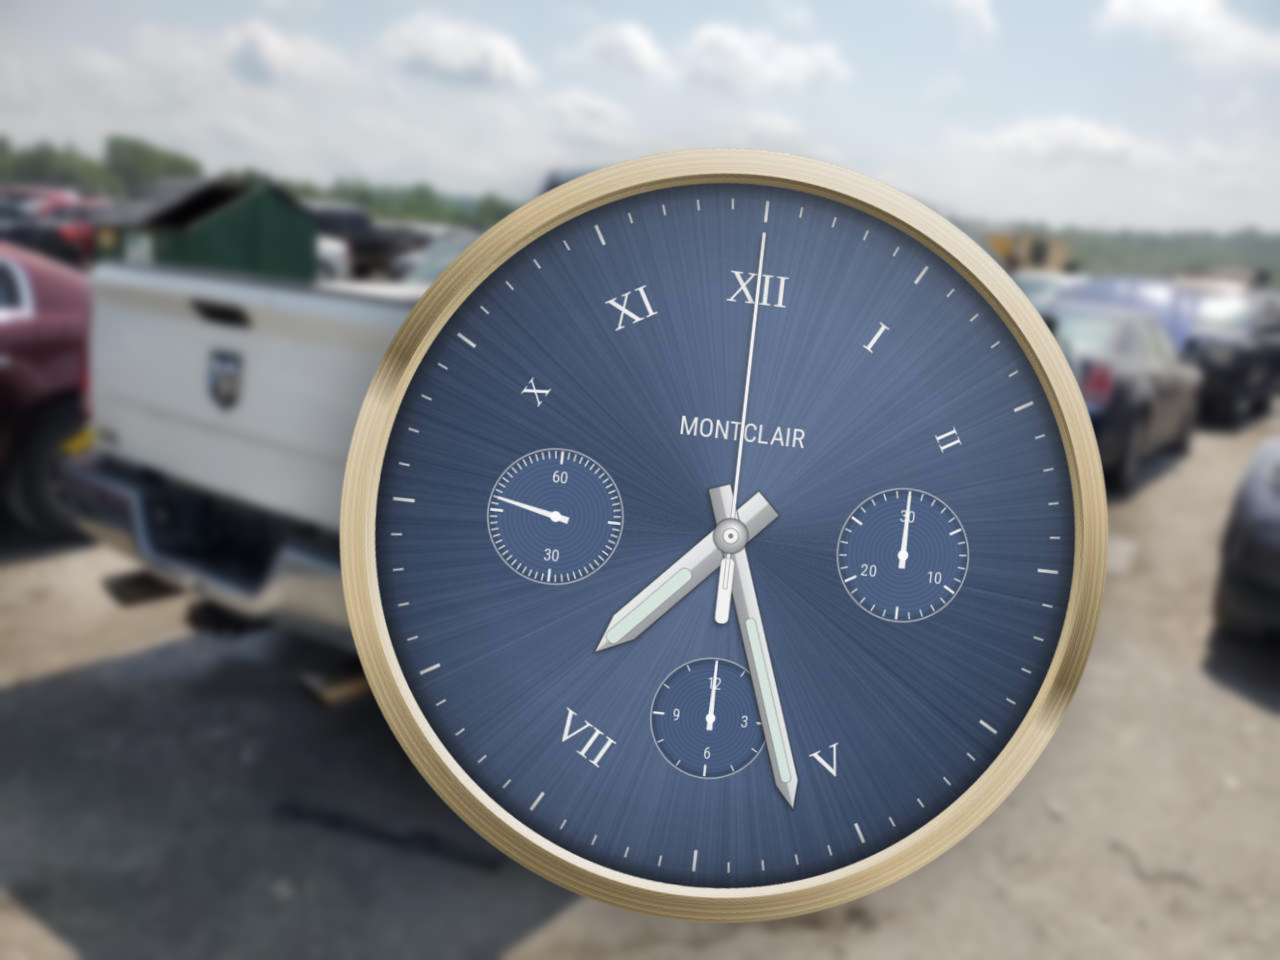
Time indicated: 7:26:47
